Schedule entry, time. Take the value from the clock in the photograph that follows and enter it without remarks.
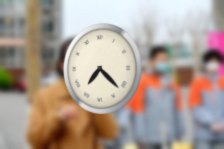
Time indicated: 7:22
